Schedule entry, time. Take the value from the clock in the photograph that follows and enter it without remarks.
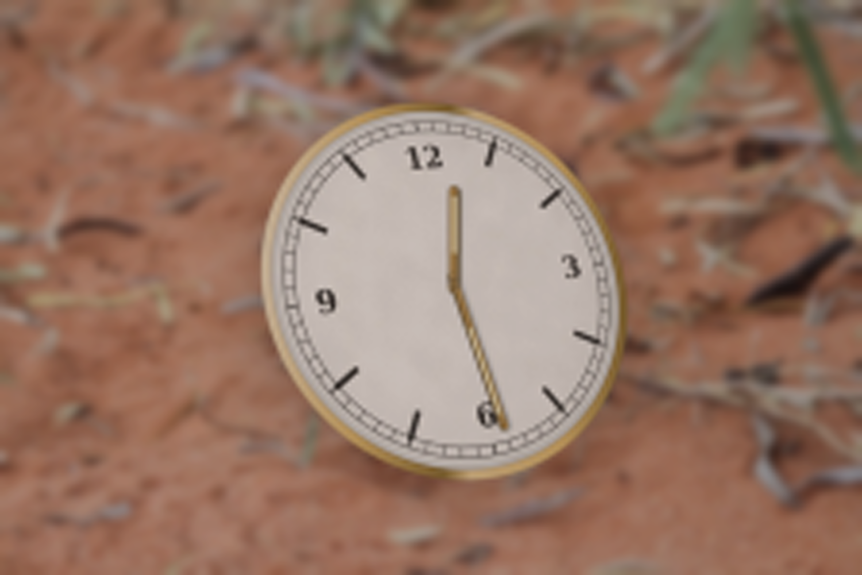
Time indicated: 12:29
